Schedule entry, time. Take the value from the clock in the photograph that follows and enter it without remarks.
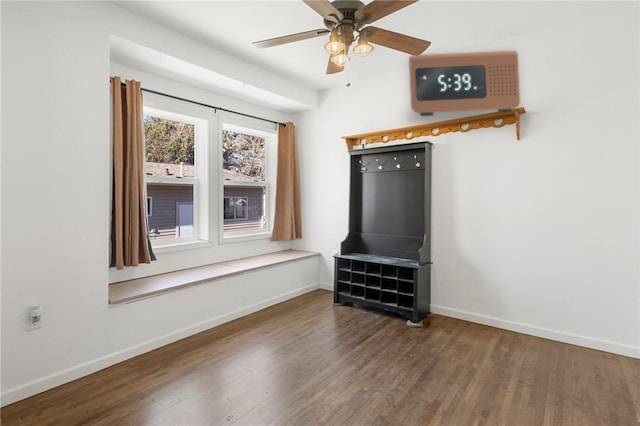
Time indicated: 5:39
